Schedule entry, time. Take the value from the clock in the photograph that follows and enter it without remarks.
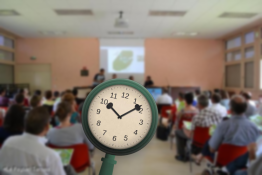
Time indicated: 10:08
